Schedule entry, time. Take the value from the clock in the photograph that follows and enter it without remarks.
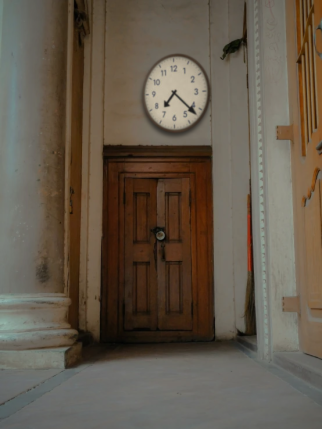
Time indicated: 7:22
